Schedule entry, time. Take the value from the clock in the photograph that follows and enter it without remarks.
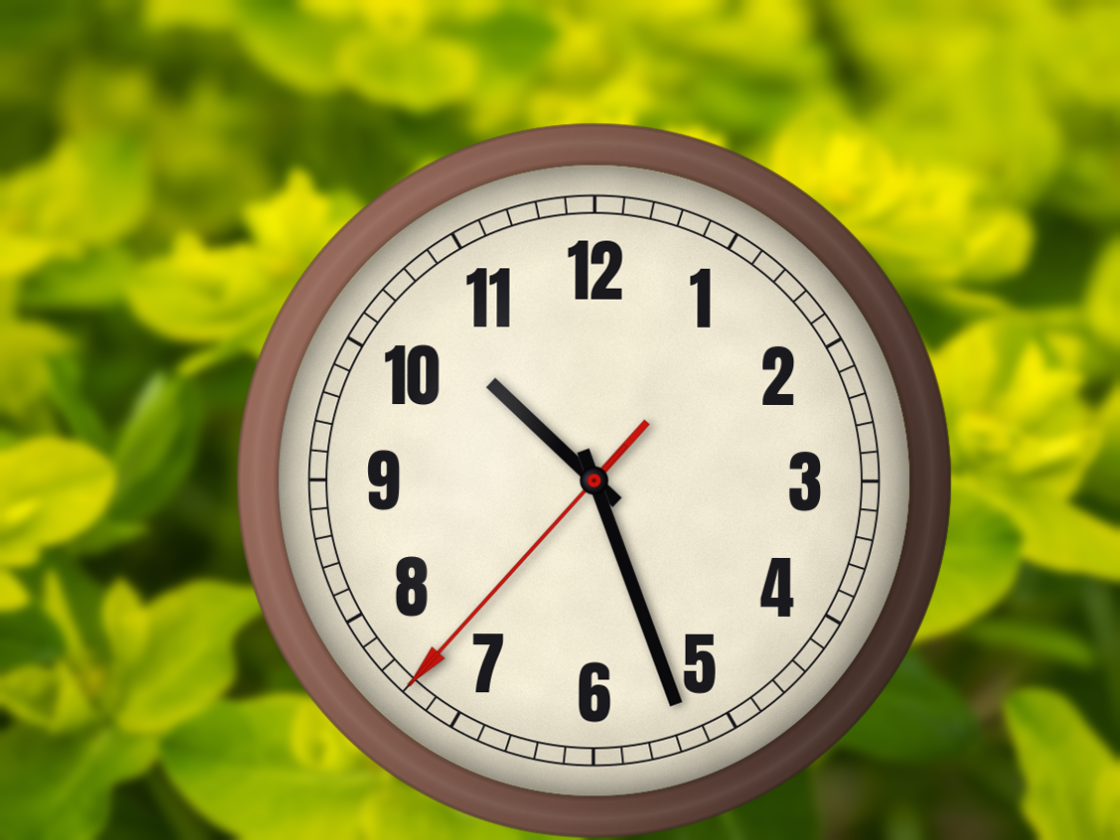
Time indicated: 10:26:37
